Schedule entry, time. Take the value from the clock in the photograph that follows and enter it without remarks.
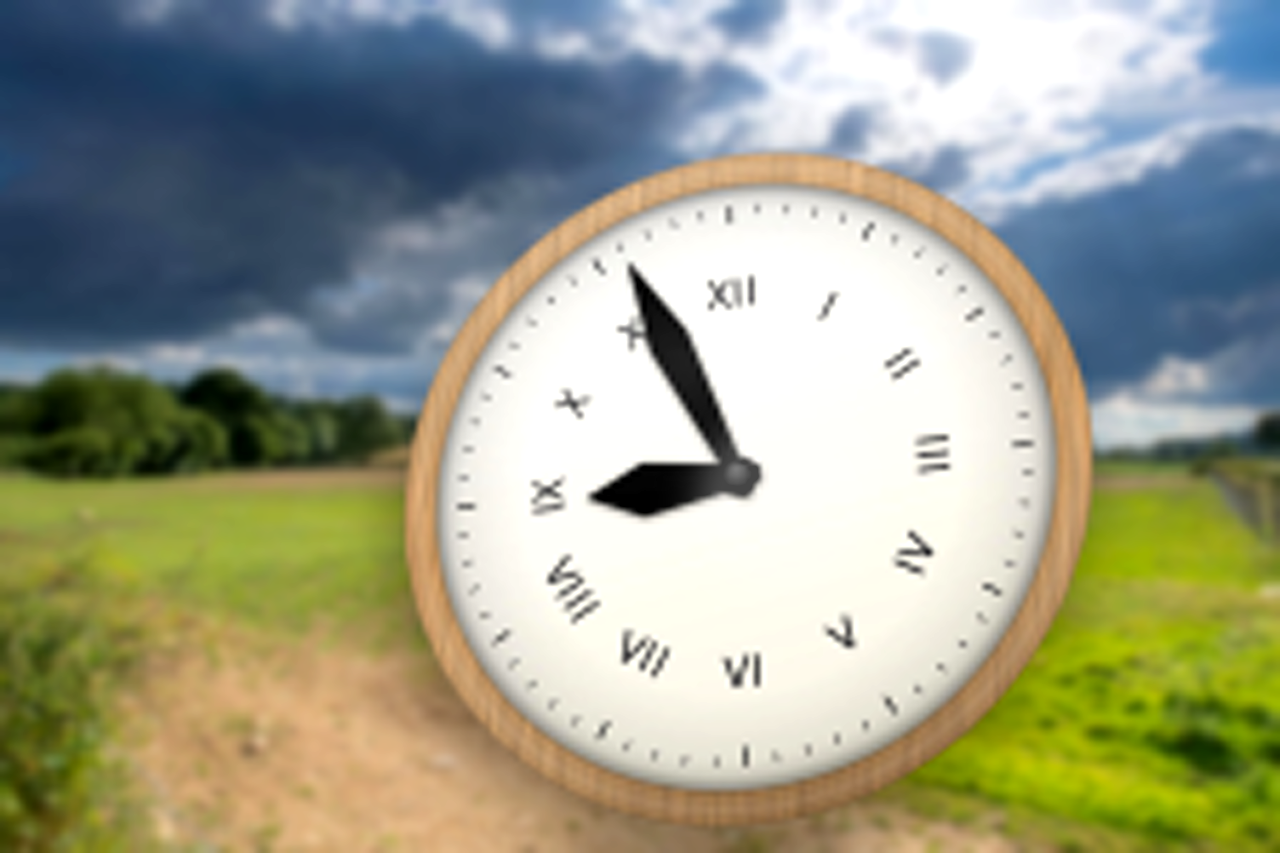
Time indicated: 8:56
